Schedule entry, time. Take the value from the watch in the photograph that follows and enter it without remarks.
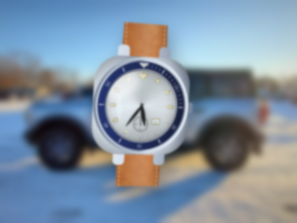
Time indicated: 5:36
